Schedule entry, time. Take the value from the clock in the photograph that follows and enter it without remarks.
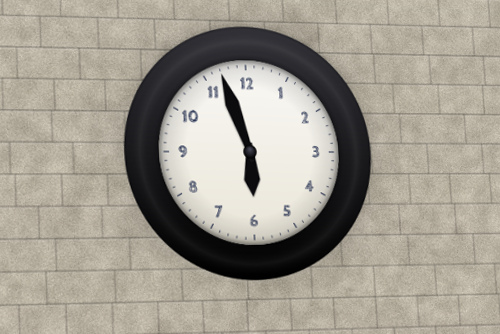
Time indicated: 5:57
